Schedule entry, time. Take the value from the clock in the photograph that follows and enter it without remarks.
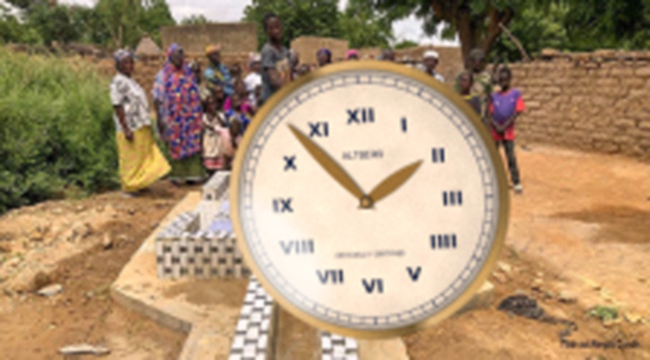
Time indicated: 1:53
